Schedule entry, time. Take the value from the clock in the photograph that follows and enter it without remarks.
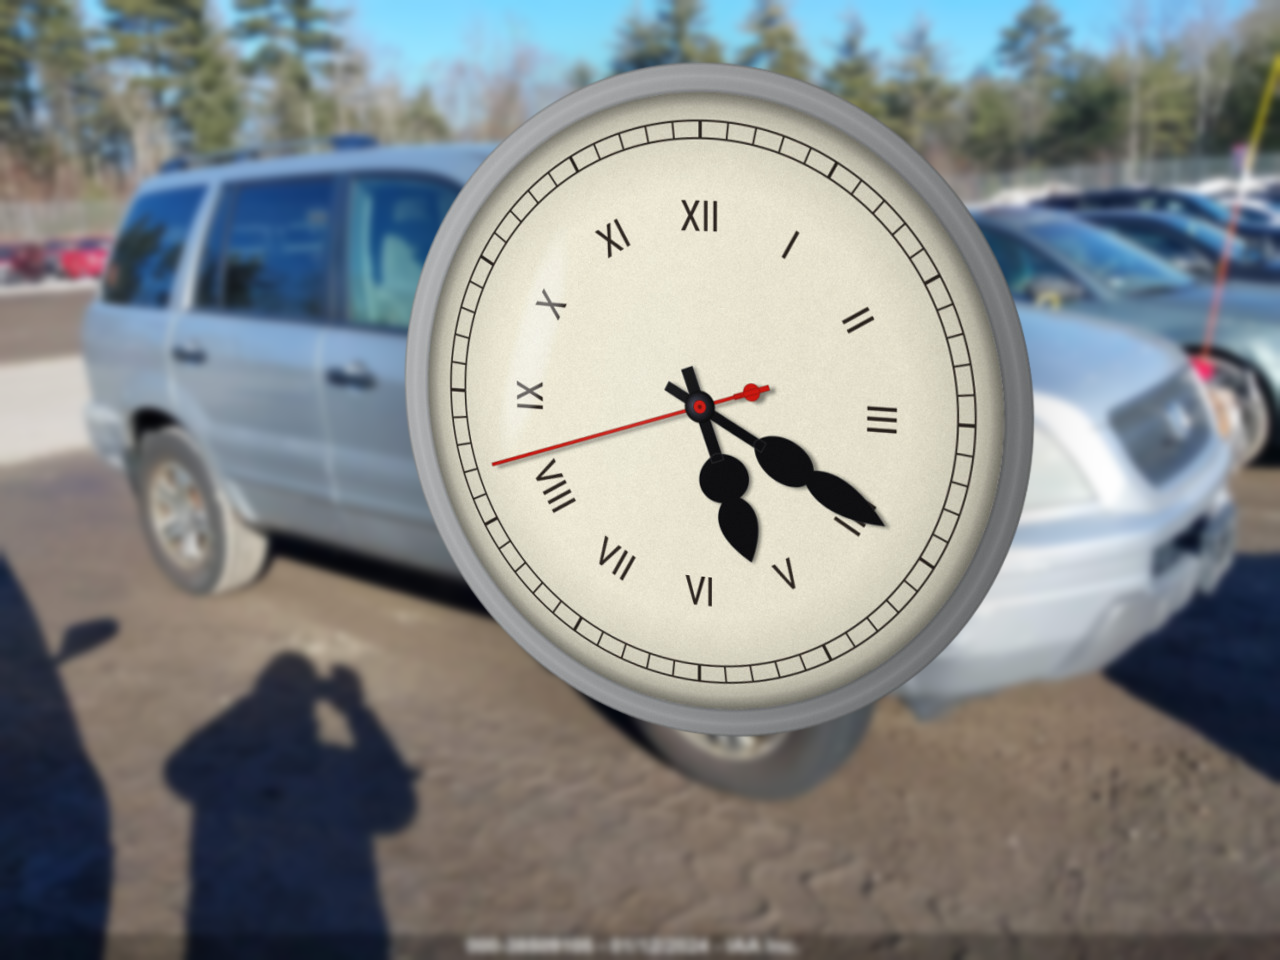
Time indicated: 5:19:42
